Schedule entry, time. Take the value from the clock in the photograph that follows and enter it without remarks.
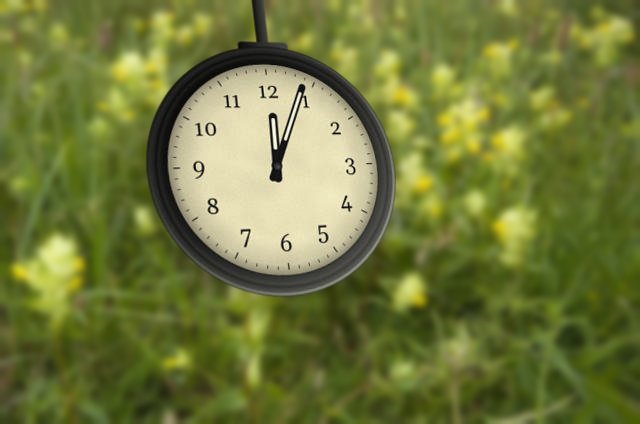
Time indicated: 12:04
